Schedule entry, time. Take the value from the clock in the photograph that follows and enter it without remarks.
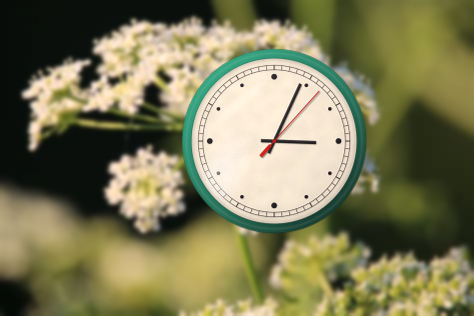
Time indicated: 3:04:07
